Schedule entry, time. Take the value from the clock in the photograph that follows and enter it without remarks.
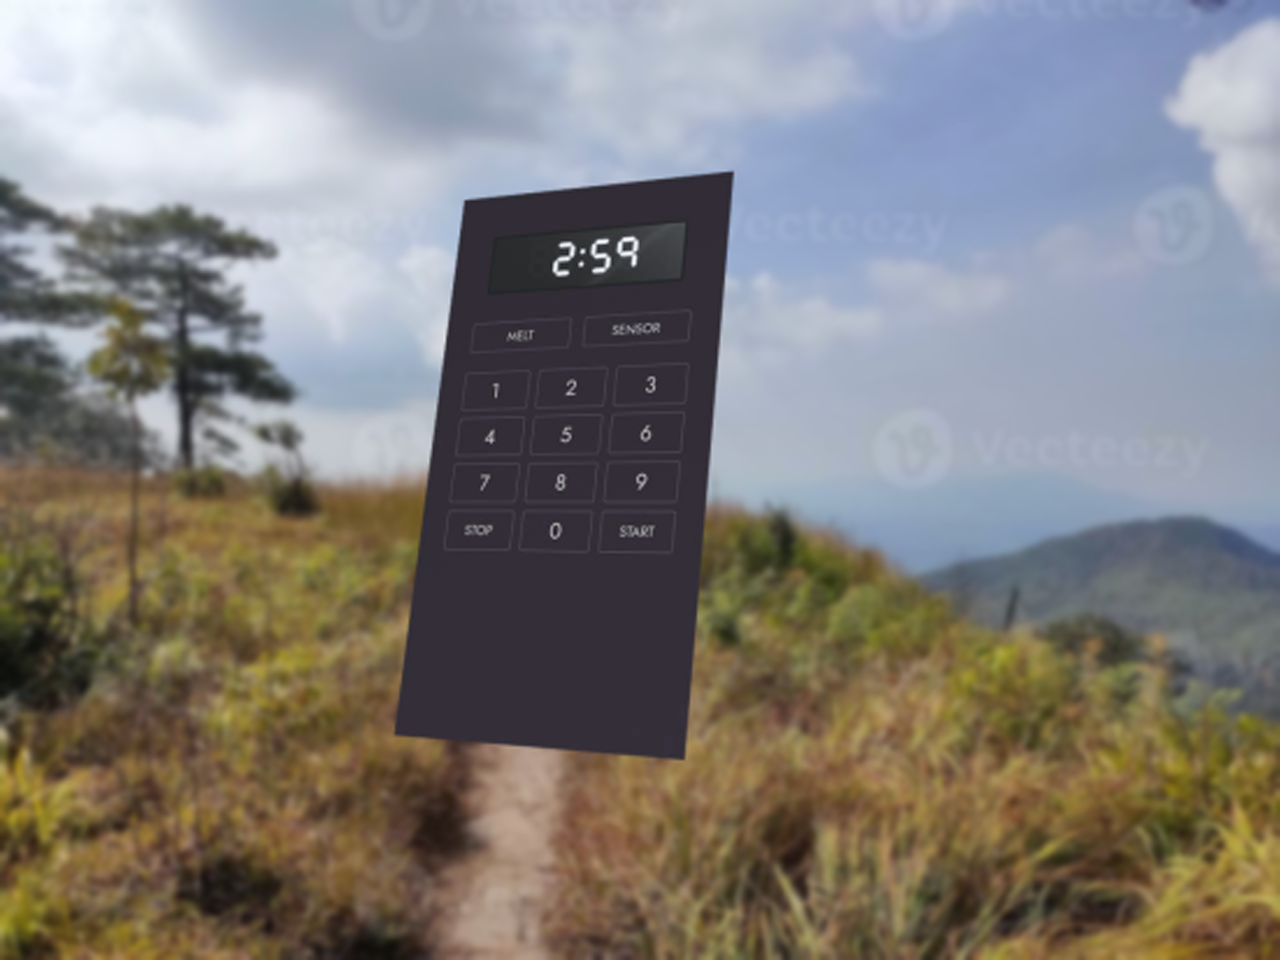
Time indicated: 2:59
